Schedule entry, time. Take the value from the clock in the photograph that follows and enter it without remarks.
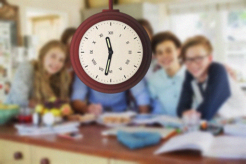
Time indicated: 11:32
